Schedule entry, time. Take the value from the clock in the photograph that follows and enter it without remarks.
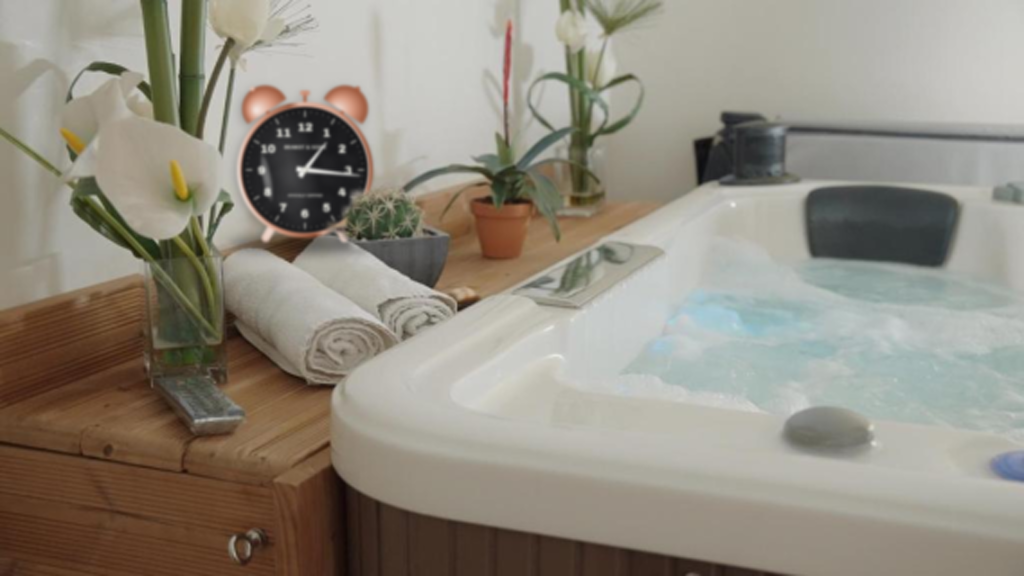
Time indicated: 1:16
